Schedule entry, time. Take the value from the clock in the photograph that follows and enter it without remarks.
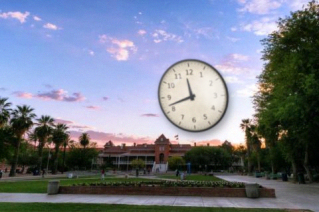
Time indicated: 11:42
